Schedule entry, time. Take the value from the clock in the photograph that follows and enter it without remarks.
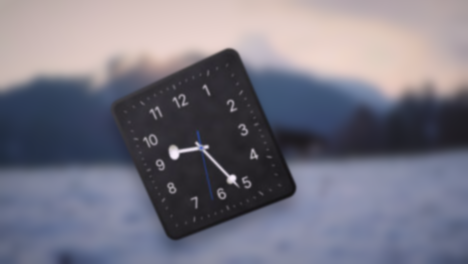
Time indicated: 9:26:32
